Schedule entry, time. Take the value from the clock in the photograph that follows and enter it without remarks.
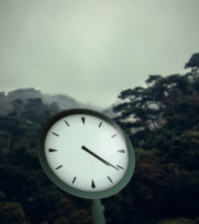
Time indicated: 4:21
